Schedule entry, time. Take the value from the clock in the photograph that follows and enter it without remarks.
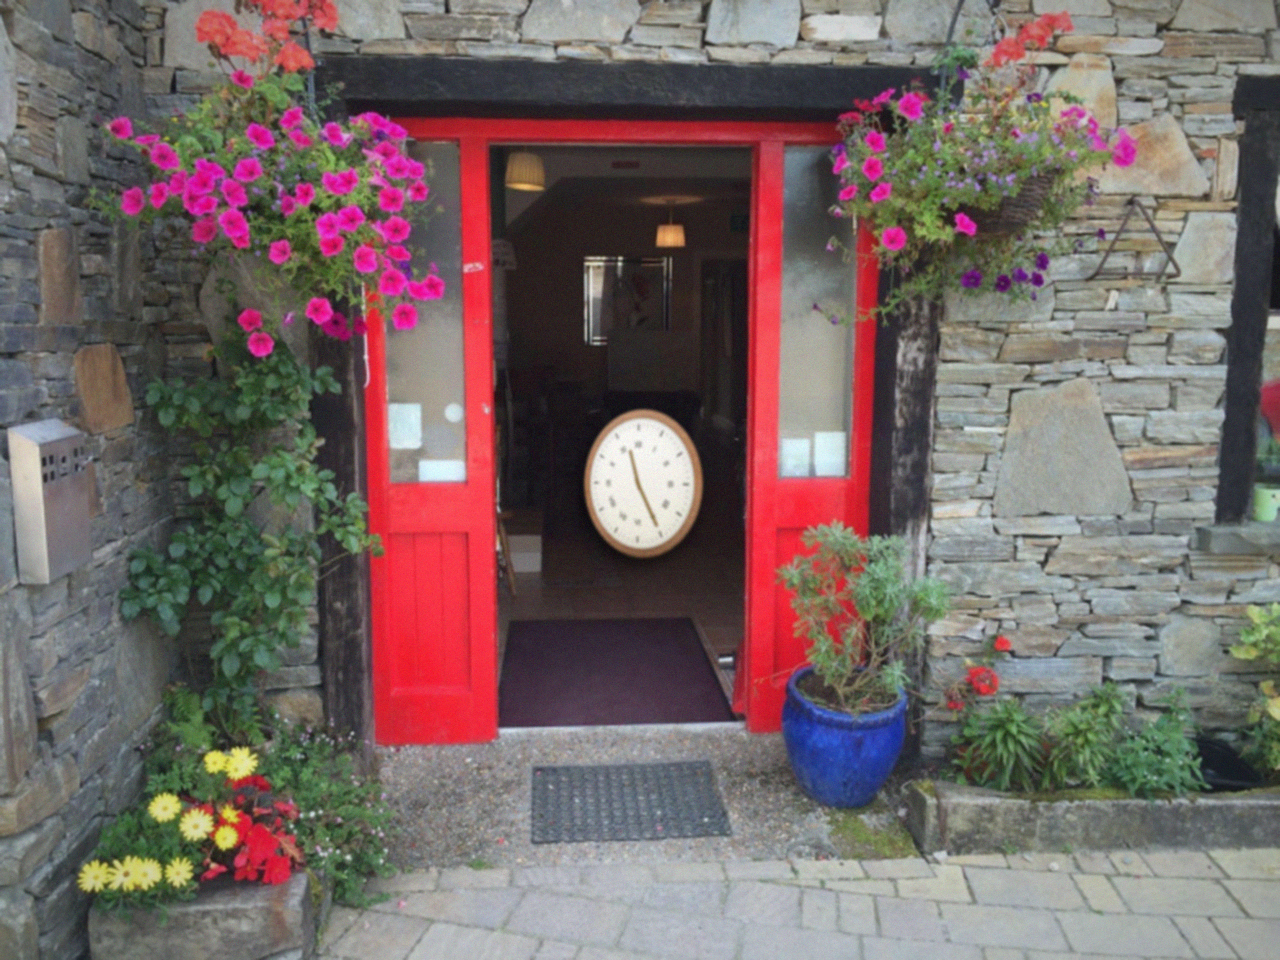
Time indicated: 11:25
